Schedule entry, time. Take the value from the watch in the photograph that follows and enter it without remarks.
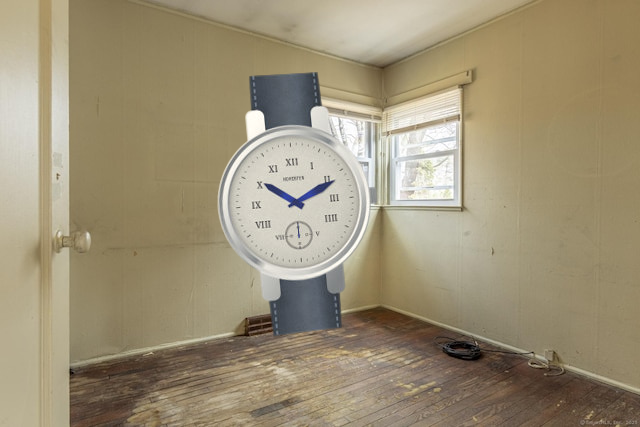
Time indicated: 10:11
